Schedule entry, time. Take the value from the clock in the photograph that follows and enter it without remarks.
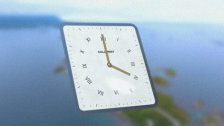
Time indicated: 4:00
